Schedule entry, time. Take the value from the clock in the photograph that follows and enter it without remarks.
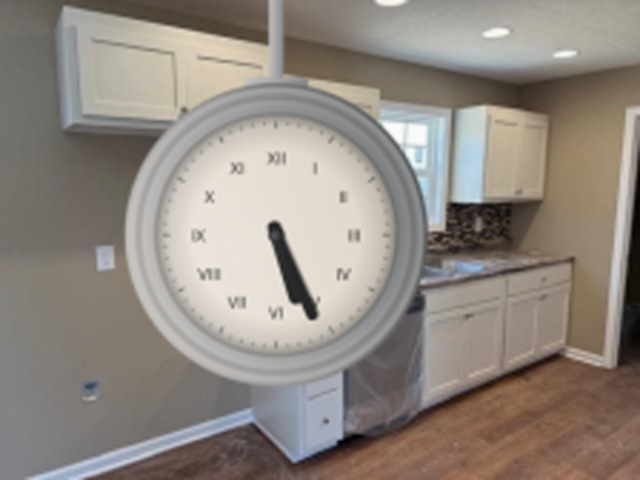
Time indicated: 5:26
